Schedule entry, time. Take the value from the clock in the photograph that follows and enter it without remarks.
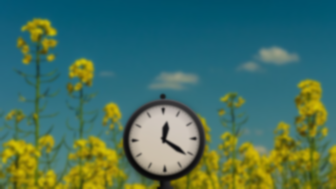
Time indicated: 12:21
